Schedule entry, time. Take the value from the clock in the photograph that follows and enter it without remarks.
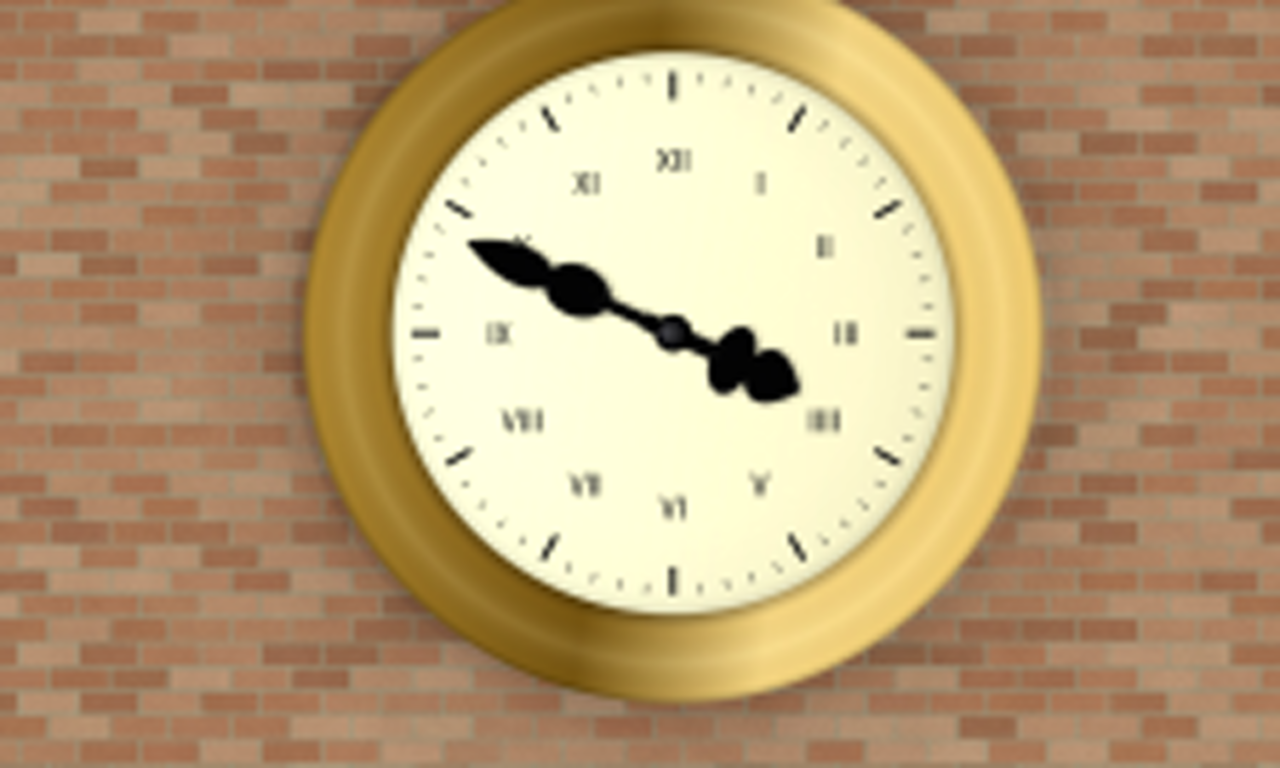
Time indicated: 3:49
